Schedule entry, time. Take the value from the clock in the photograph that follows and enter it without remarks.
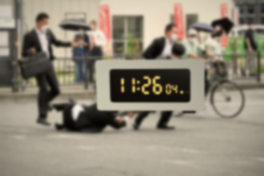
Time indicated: 11:26
